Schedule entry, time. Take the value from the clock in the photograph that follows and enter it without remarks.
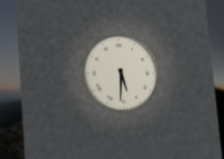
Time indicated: 5:31
